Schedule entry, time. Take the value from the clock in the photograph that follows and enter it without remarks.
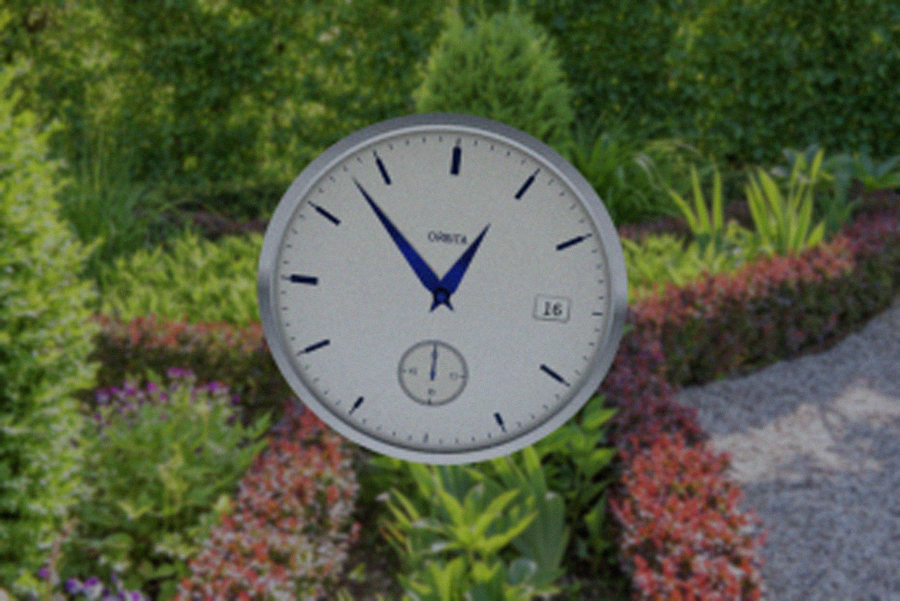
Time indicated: 12:53
